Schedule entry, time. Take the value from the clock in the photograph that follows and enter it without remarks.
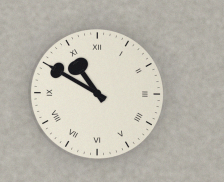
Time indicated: 10:50
